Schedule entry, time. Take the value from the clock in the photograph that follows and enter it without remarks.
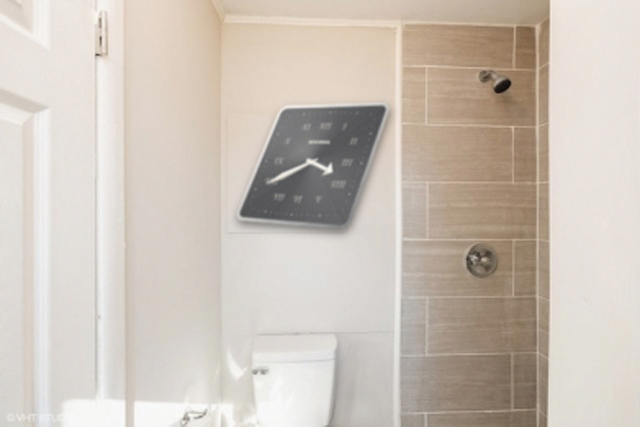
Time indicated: 3:40
